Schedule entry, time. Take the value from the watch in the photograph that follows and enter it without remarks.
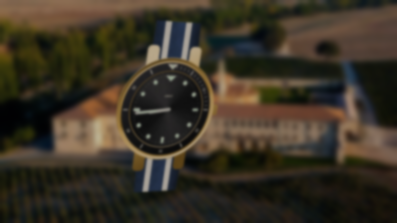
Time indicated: 8:44
